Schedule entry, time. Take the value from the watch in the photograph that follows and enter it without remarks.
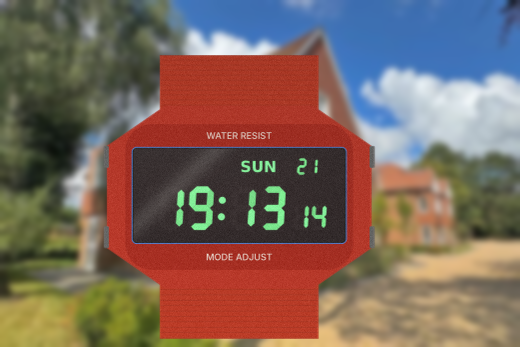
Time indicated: 19:13:14
